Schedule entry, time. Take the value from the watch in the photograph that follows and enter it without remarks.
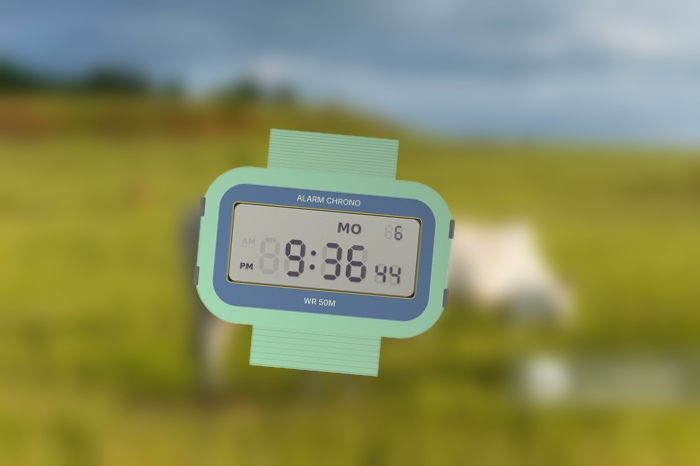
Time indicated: 9:36:44
